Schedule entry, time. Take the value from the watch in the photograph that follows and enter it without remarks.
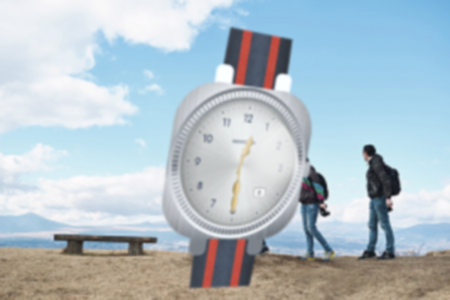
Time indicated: 12:30
